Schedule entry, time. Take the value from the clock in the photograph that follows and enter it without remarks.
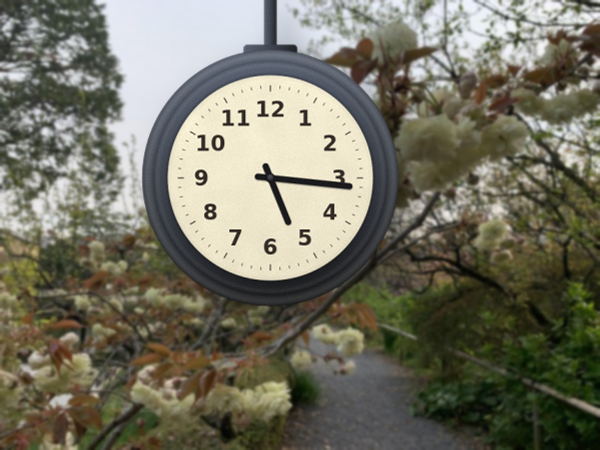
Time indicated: 5:16
